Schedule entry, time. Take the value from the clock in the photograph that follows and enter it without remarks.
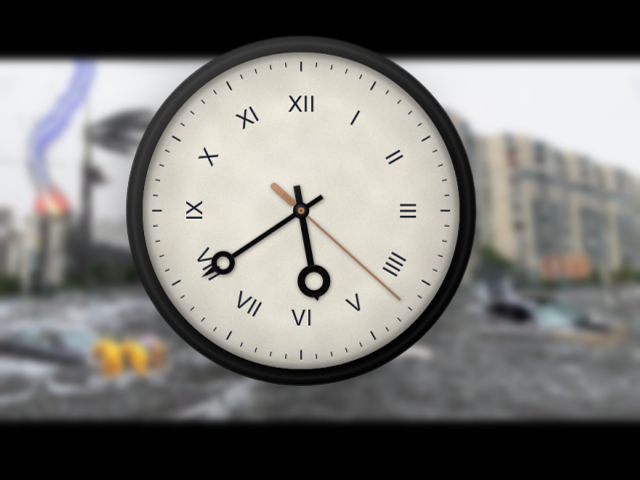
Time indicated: 5:39:22
